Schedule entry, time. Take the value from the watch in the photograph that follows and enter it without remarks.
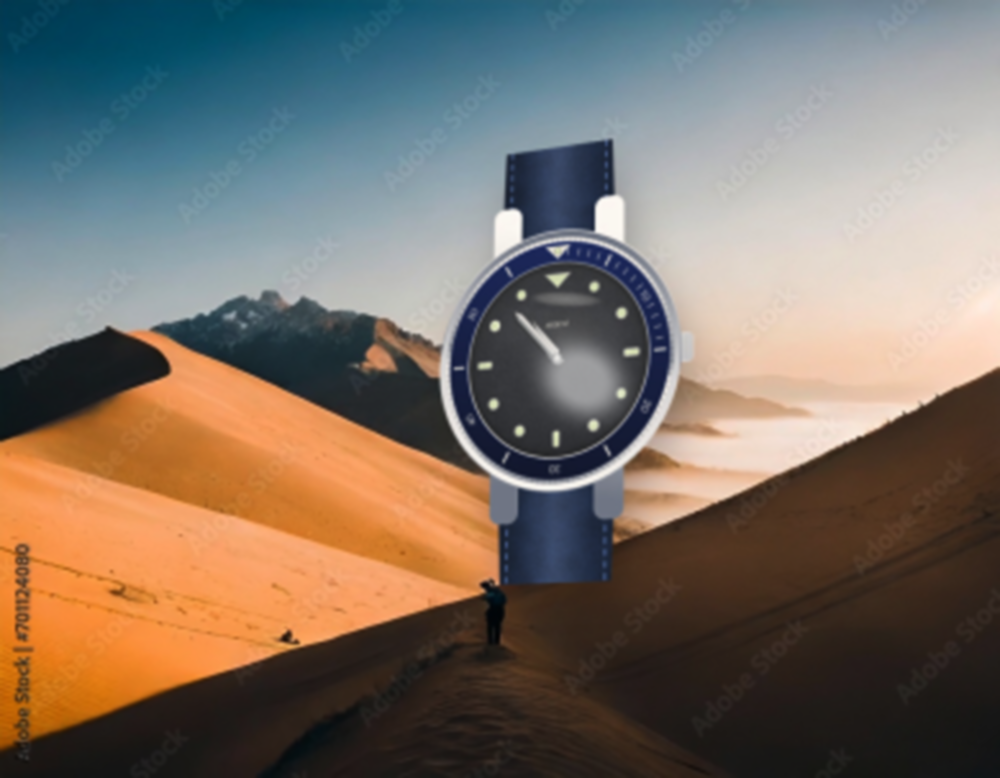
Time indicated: 10:53
